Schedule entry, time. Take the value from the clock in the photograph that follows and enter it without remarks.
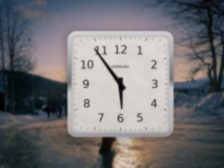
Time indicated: 5:54
